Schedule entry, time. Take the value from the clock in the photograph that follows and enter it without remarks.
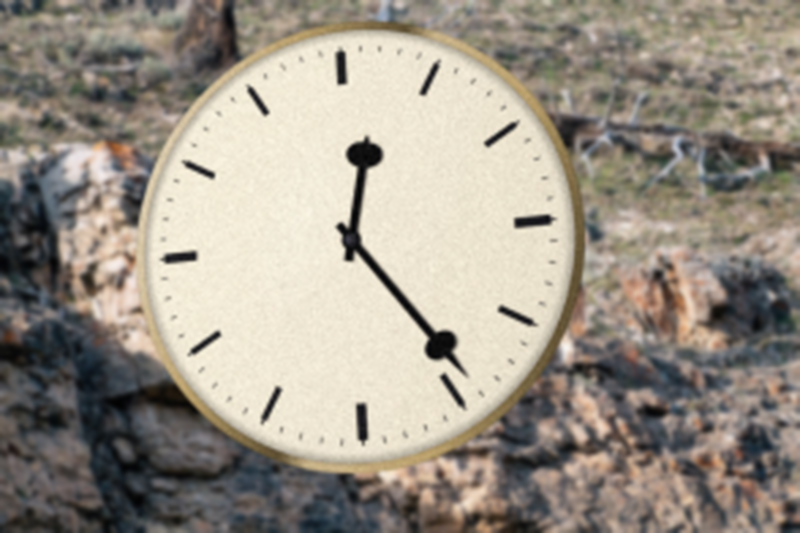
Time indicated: 12:24
